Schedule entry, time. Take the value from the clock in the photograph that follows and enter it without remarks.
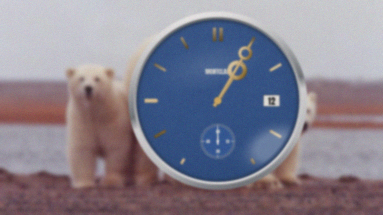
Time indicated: 1:05
